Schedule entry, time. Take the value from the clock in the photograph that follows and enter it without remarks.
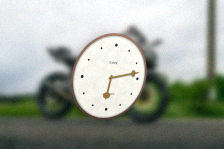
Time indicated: 6:13
